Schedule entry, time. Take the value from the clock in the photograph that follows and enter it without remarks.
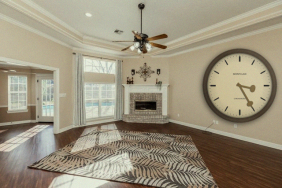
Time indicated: 3:25
